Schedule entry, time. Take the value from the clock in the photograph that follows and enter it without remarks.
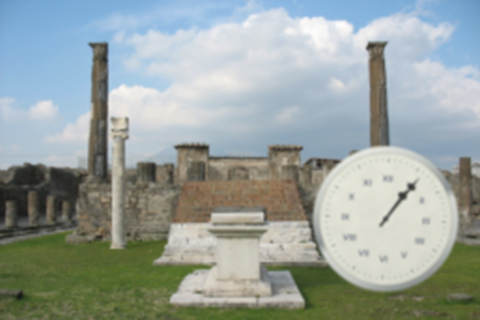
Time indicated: 1:06
